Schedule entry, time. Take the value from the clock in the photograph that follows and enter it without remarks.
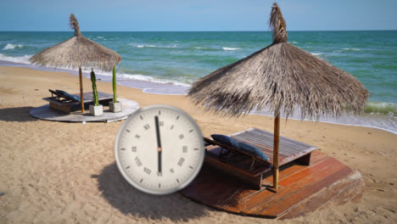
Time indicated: 5:59
